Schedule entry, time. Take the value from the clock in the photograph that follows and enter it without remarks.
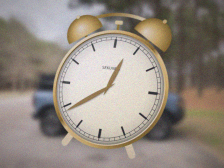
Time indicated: 12:39
